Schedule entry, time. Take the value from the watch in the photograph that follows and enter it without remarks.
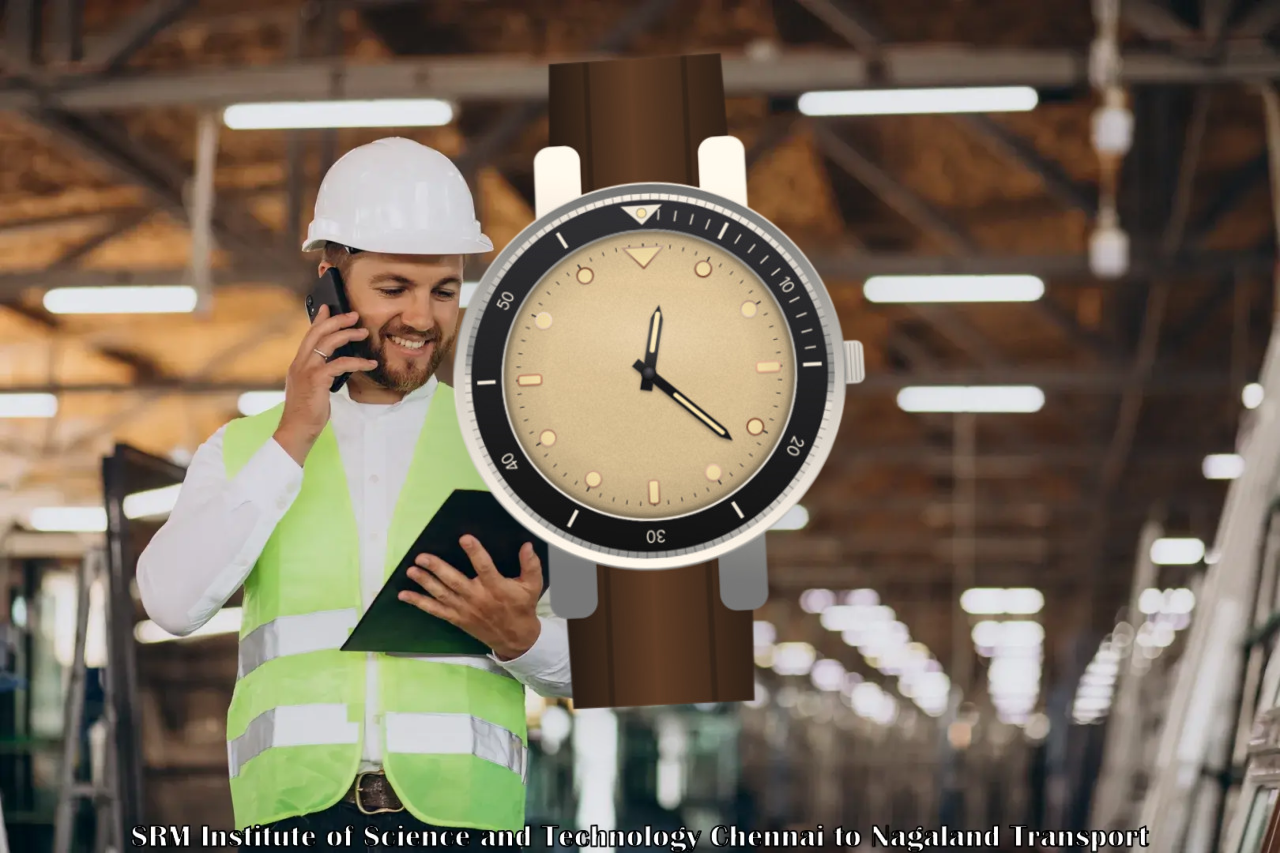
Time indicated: 12:22
